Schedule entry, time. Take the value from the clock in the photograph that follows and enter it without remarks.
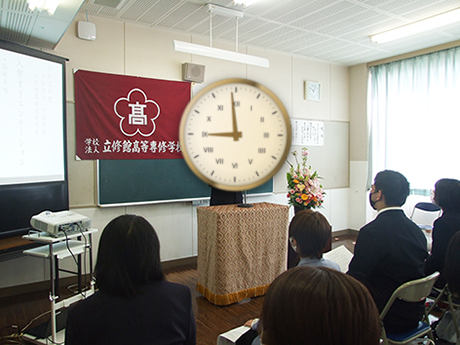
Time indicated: 8:59
